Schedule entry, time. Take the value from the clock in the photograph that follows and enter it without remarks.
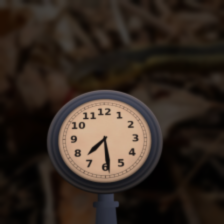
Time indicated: 7:29
